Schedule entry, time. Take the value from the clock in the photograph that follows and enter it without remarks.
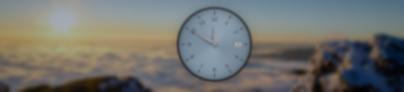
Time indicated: 11:50
